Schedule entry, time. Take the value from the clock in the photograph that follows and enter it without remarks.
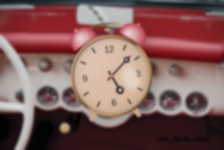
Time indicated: 5:08
